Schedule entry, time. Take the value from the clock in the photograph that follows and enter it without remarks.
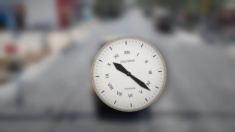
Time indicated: 10:22
